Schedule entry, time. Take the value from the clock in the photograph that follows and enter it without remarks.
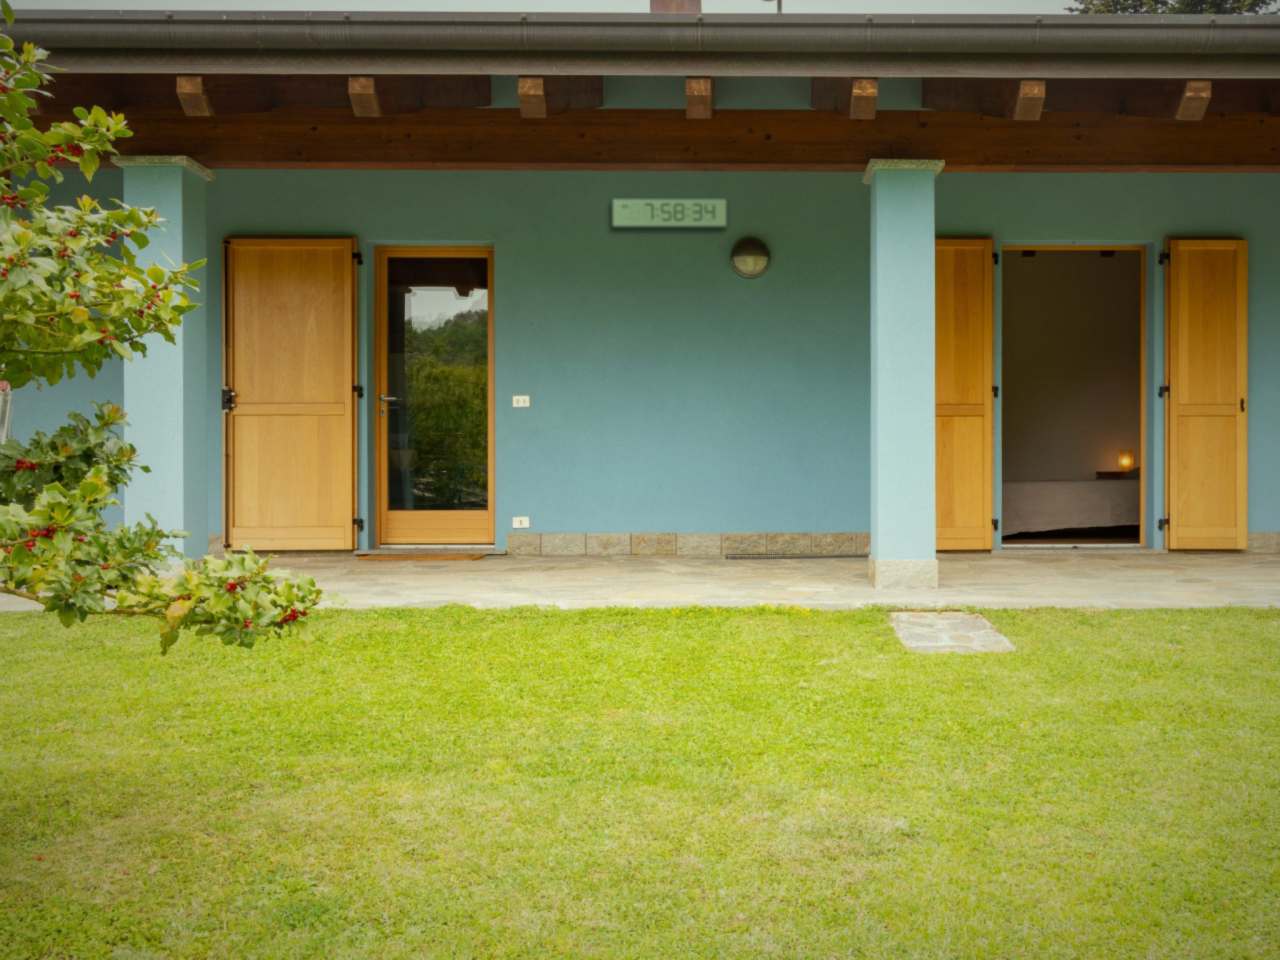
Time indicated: 7:58:34
